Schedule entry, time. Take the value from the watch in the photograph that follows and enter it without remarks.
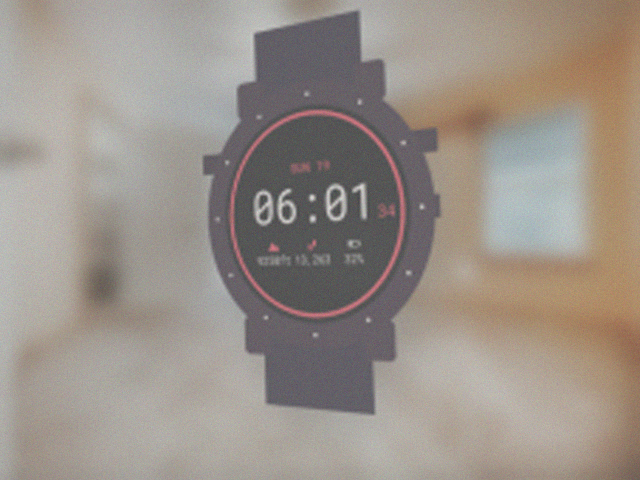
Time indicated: 6:01
